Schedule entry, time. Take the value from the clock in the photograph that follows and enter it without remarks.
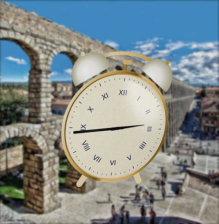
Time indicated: 2:44
